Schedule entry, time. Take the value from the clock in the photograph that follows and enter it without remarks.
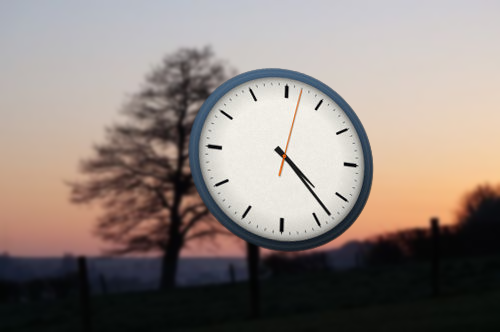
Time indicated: 4:23:02
